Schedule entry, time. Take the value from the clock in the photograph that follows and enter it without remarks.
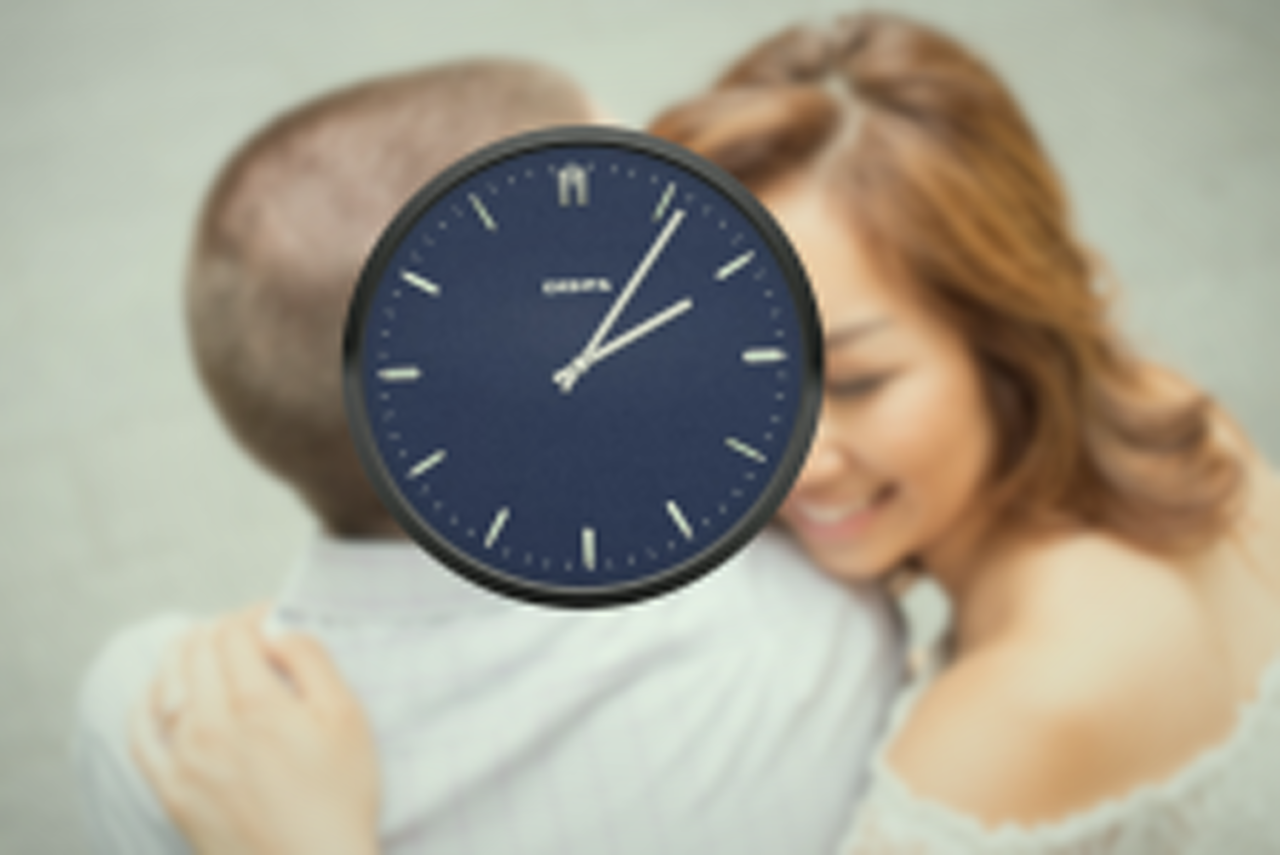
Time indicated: 2:06
